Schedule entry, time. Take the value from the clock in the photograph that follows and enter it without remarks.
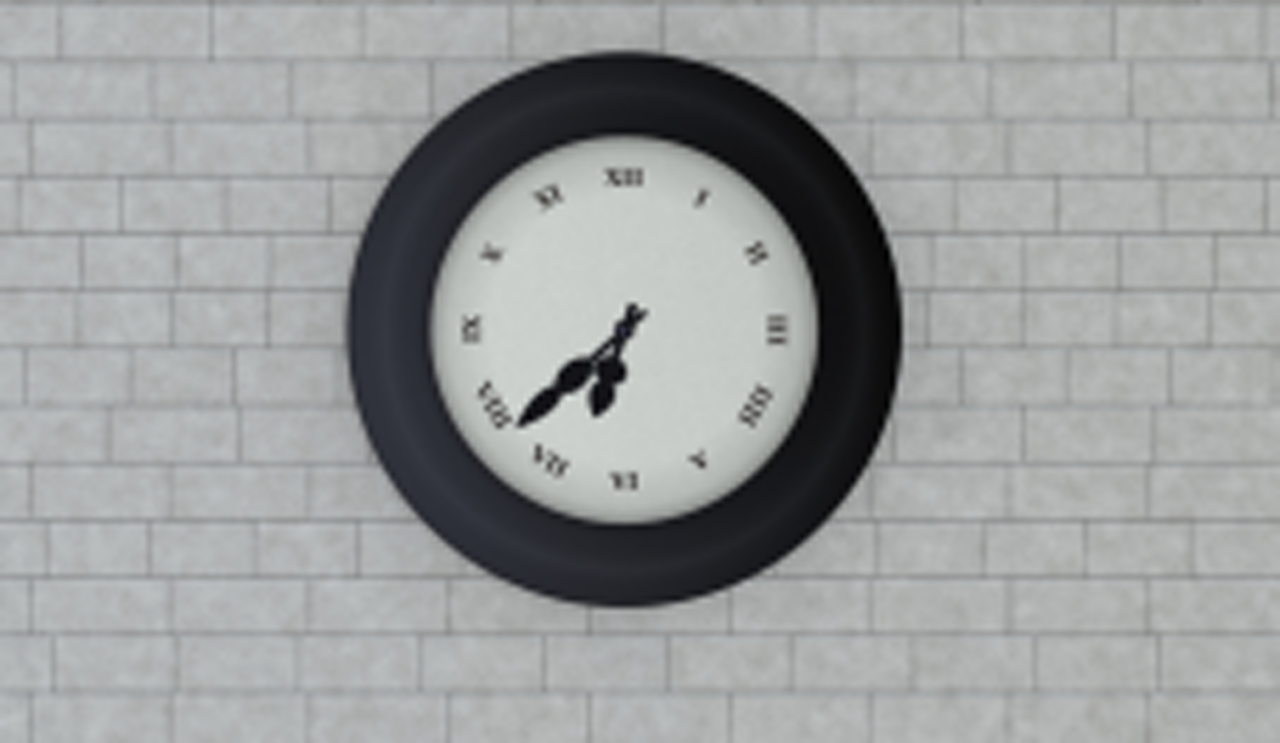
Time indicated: 6:38
